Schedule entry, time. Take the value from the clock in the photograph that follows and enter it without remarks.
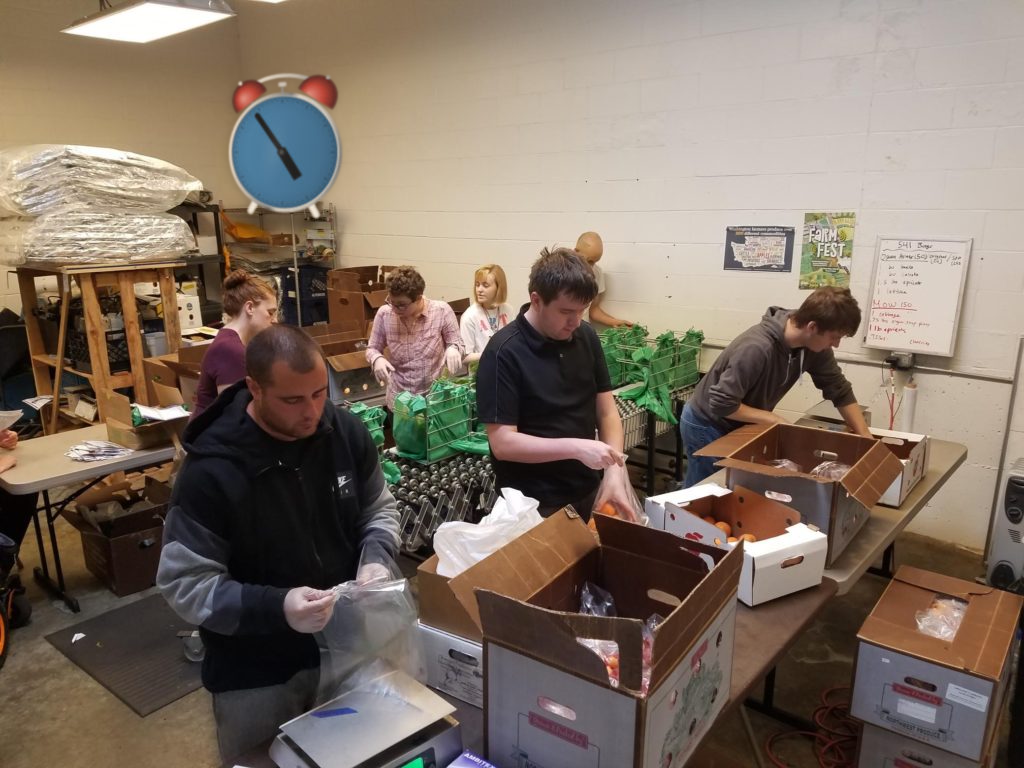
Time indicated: 4:54
